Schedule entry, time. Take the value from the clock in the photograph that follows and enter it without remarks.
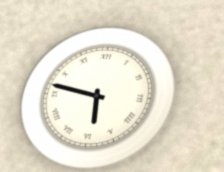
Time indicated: 5:47
